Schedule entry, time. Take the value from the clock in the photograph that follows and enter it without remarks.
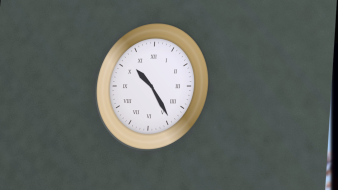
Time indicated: 10:24
